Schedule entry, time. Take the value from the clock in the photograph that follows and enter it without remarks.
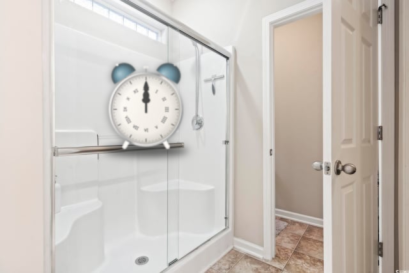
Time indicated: 12:00
